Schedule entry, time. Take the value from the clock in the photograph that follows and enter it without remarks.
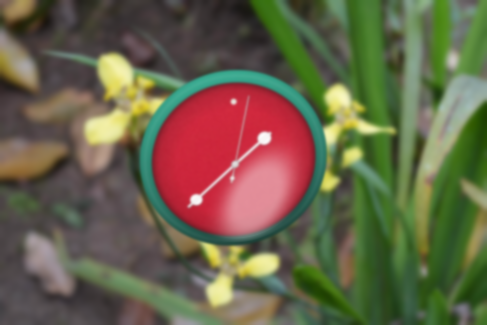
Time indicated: 1:38:02
